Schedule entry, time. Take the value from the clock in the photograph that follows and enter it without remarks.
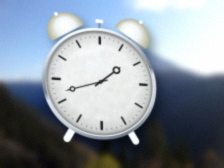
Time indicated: 1:42
